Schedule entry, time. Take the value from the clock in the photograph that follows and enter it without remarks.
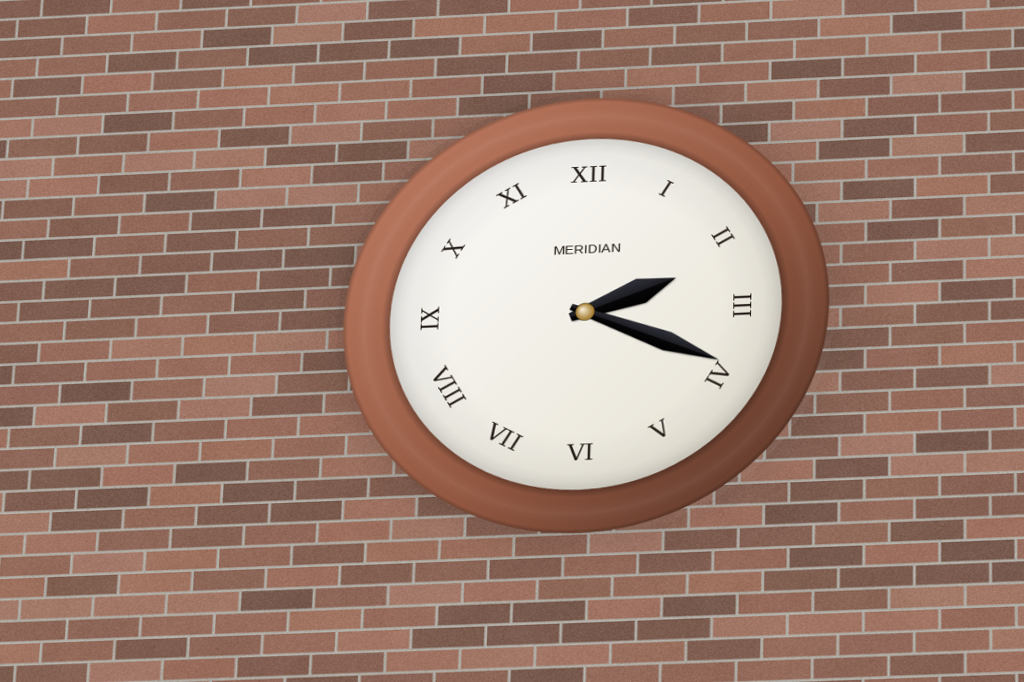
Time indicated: 2:19
